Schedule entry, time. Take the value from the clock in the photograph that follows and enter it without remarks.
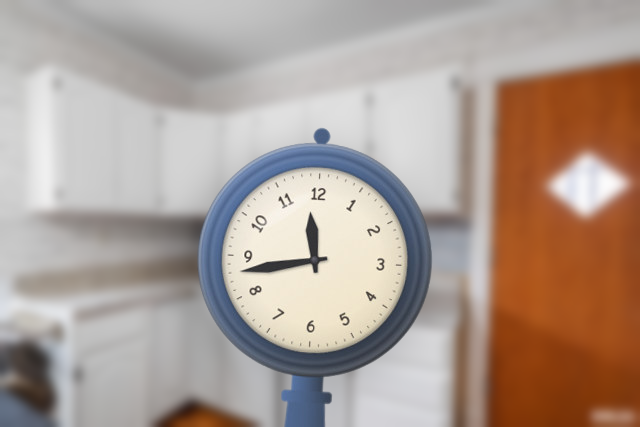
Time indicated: 11:43
